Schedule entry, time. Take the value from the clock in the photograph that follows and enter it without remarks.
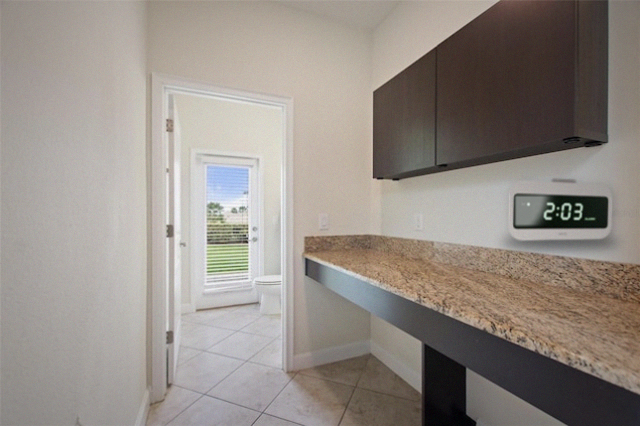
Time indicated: 2:03
